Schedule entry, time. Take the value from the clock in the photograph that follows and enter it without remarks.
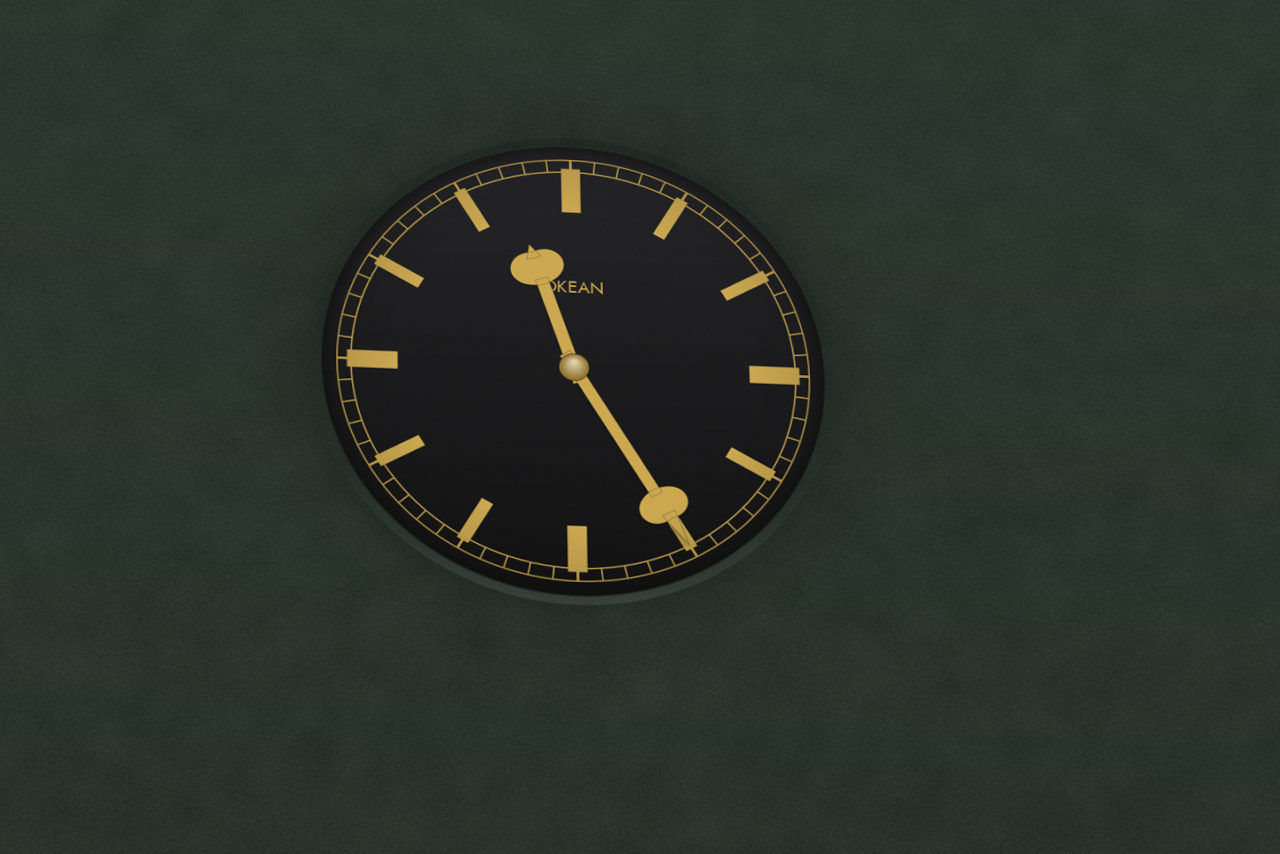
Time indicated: 11:25
